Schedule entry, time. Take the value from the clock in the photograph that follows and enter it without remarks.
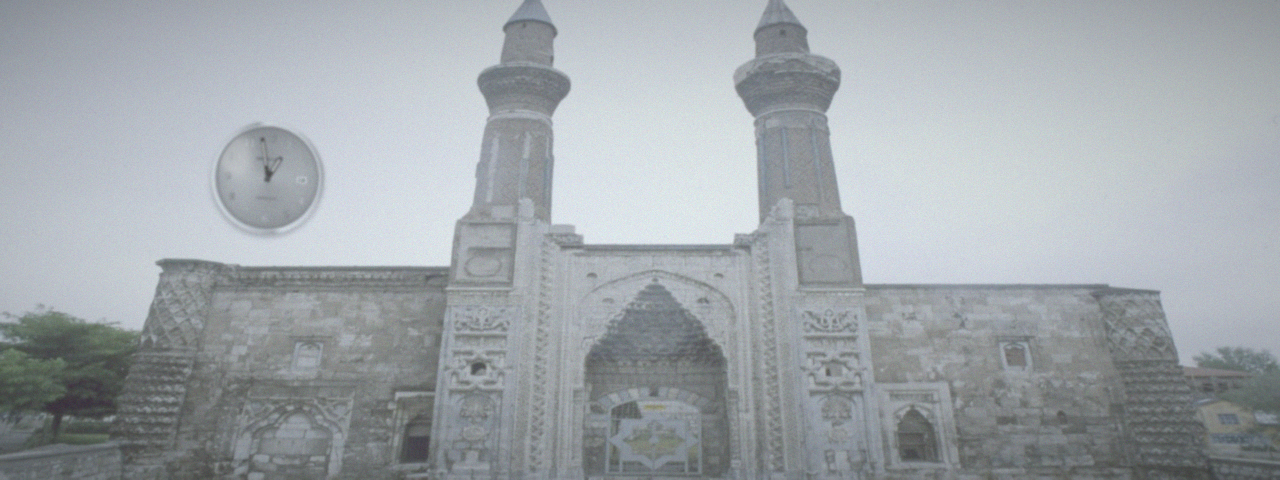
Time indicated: 12:58
